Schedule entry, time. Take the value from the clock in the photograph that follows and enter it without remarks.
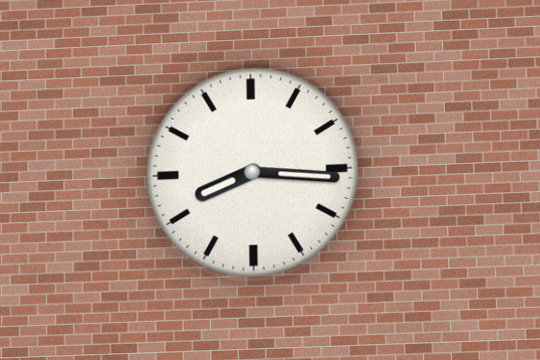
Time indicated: 8:16
